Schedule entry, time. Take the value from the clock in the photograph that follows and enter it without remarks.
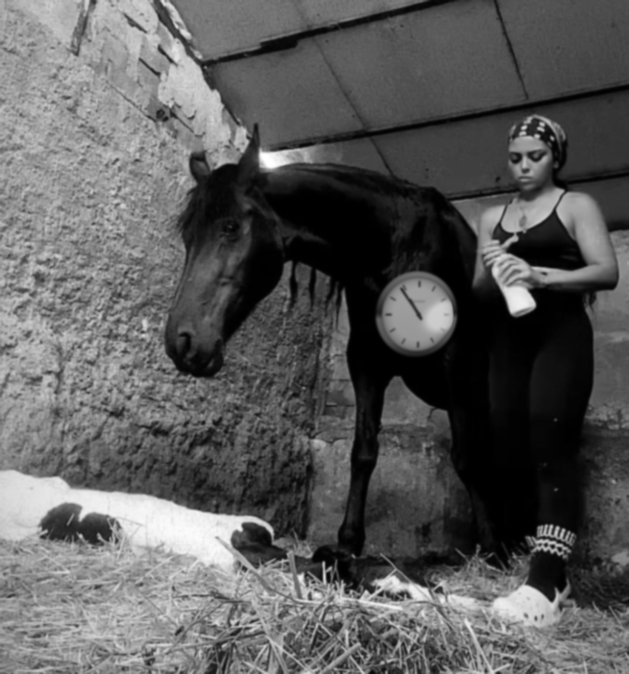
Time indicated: 10:54
